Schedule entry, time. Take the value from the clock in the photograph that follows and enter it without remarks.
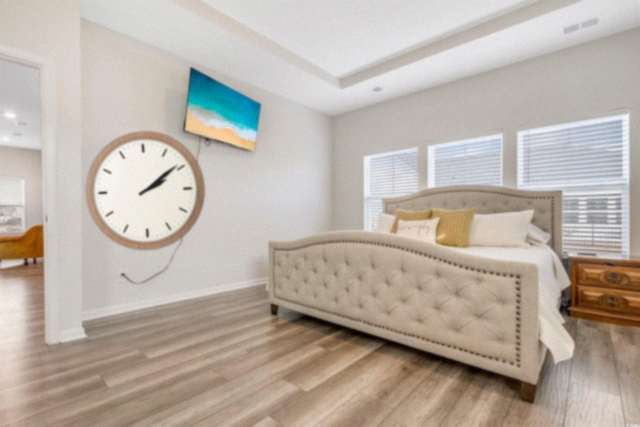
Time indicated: 2:09
